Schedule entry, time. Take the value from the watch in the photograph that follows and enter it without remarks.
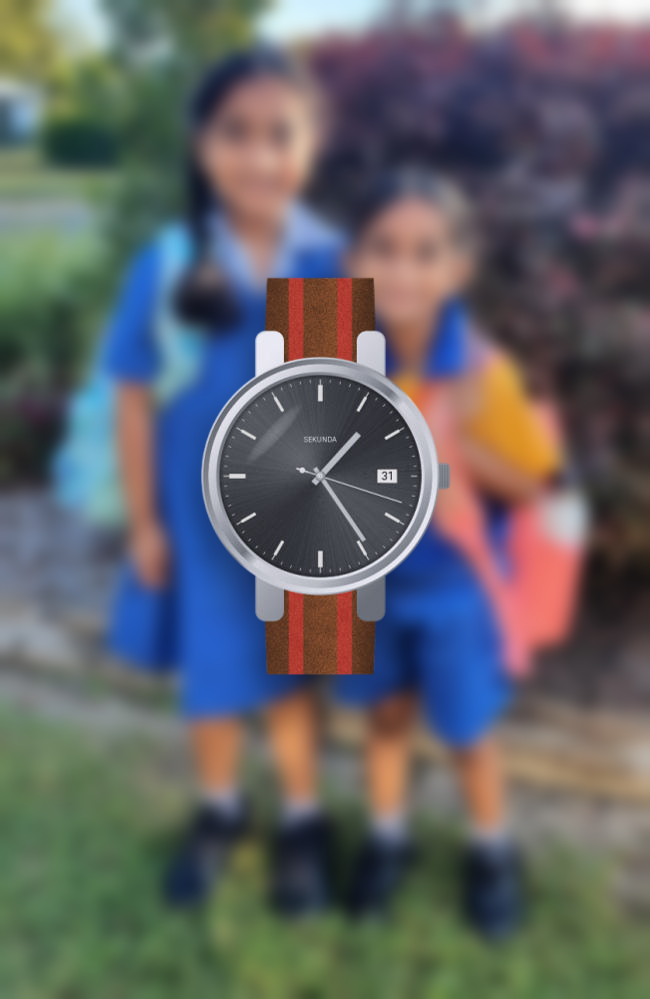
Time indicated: 1:24:18
